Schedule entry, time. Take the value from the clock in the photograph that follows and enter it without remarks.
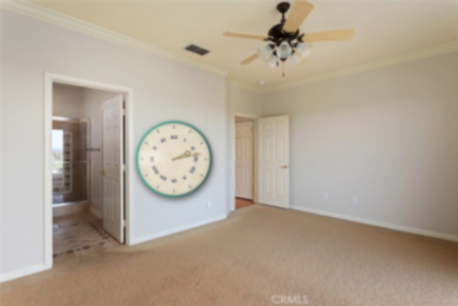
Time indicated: 2:13
